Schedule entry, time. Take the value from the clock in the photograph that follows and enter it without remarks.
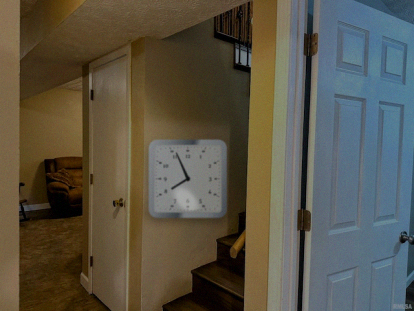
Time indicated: 7:56
